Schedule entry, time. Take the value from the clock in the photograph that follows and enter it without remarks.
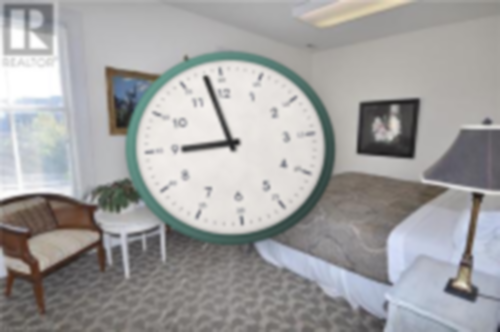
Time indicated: 8:58
